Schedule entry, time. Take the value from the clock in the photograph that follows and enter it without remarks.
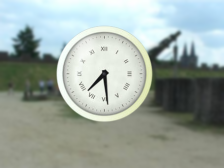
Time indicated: 7:29
